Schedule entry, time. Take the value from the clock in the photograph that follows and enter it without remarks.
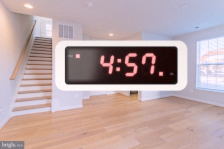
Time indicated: 4:57
